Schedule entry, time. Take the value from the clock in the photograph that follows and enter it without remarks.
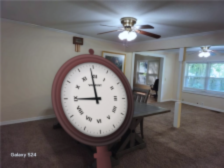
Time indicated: 8:59
